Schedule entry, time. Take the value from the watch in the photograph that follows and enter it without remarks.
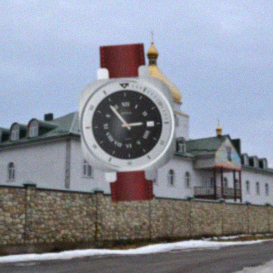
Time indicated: 2:54
